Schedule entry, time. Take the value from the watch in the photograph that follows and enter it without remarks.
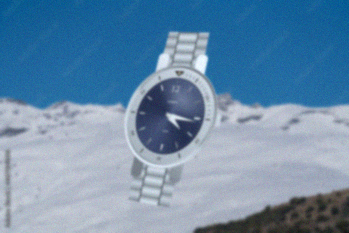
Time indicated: 4:16
